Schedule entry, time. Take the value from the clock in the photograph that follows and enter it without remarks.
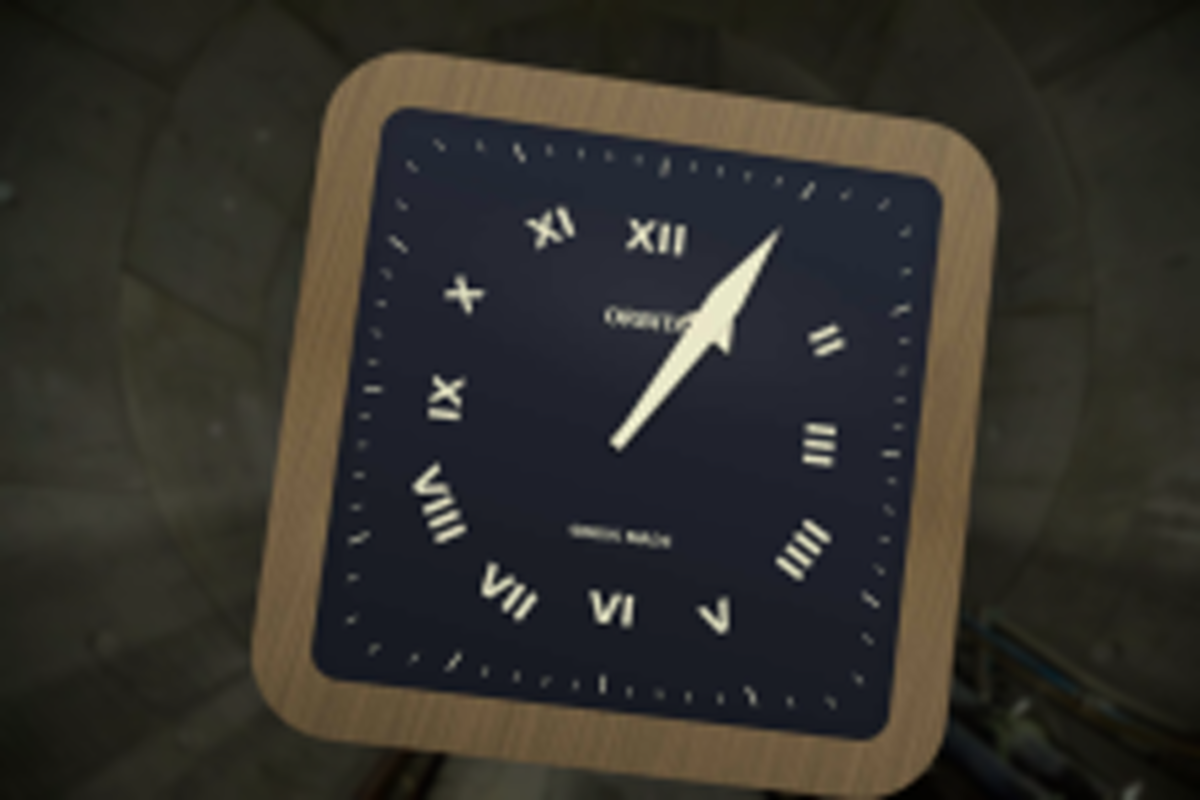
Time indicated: 1:05
